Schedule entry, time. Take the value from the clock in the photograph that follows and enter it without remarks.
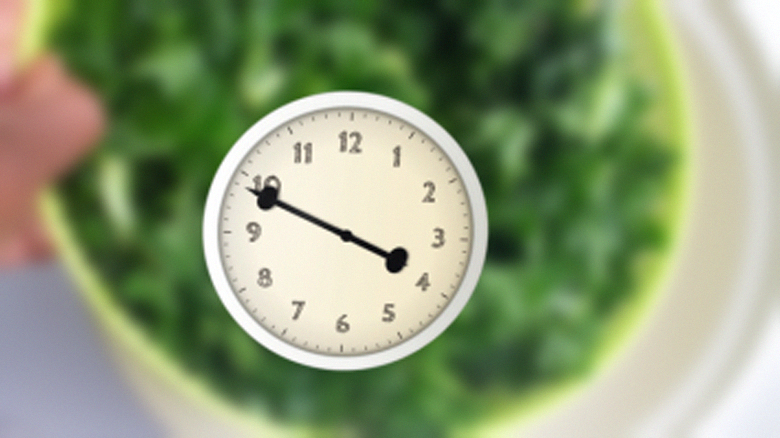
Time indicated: 3:49
